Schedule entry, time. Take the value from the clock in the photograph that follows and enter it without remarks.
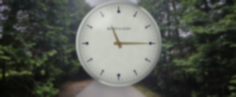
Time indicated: 11:15
